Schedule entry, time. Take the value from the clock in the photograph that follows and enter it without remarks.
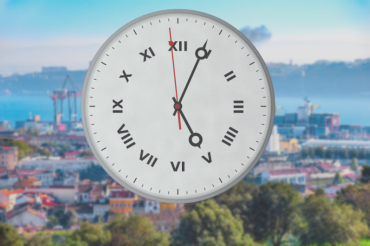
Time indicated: 5:03:59
